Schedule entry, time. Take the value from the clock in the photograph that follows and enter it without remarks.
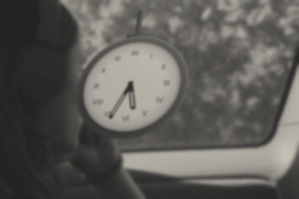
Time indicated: 5:34
